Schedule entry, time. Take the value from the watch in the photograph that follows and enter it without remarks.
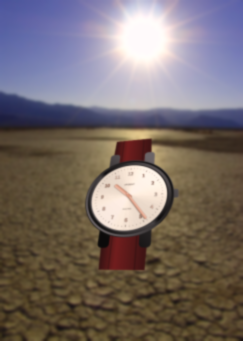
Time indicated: 10:24
